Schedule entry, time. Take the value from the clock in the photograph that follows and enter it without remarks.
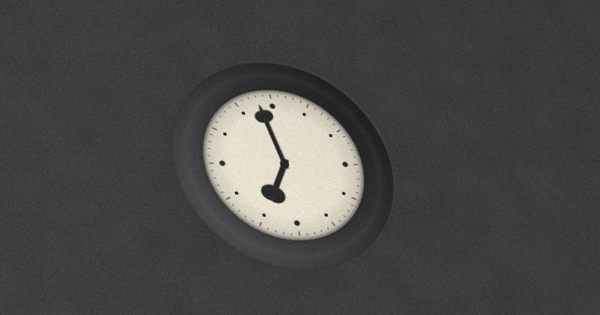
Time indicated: 6:58
